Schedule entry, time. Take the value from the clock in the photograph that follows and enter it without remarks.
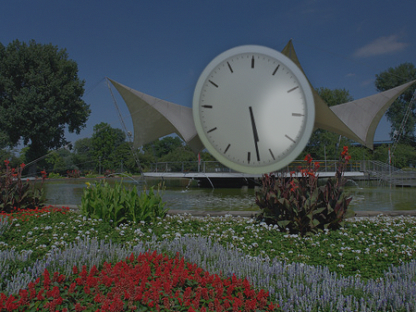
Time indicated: 5:28
